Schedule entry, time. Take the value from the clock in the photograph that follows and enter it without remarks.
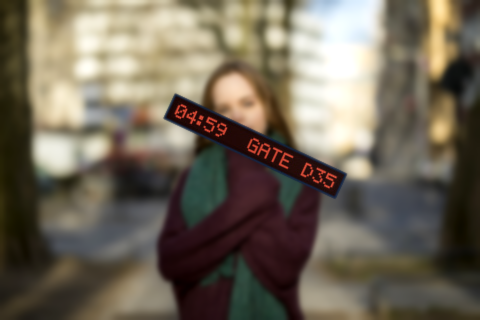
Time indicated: 4:59
